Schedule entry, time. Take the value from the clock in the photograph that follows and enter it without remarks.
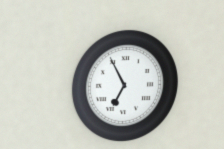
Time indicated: 6:55
